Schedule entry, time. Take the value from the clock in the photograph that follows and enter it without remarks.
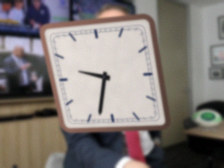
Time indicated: 9:33
